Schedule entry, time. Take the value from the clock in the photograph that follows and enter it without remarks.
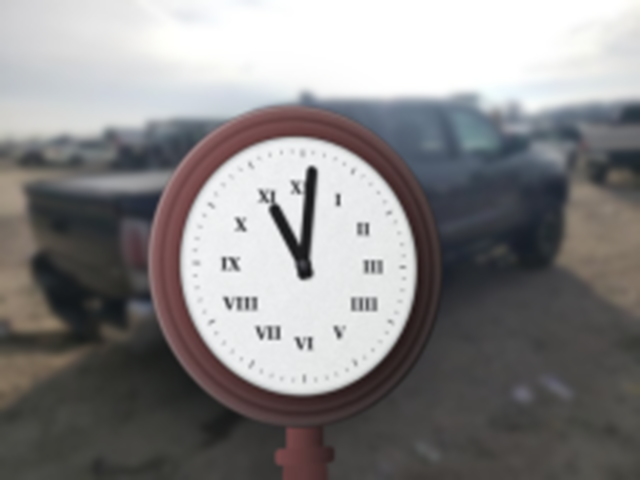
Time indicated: 11:01
